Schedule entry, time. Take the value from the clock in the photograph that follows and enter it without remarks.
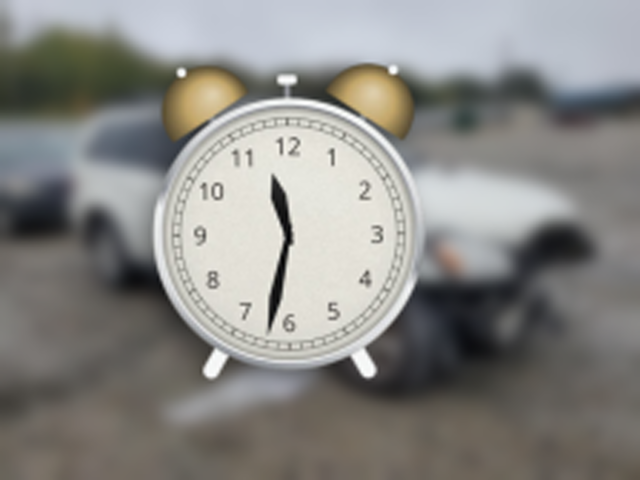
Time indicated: 11:32
